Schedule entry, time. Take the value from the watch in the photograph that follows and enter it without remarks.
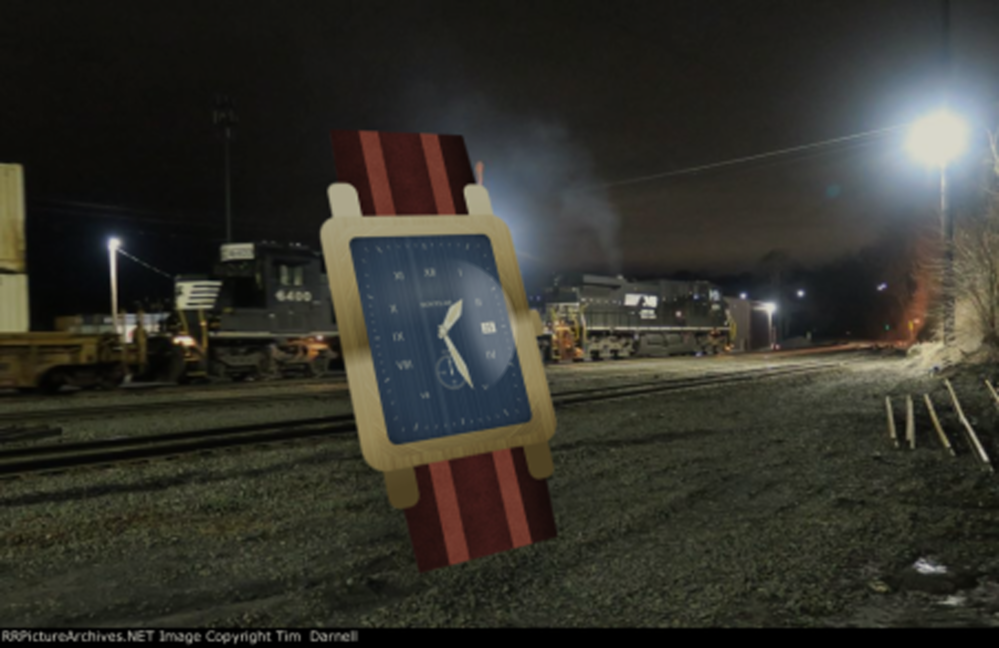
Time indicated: 1:27
